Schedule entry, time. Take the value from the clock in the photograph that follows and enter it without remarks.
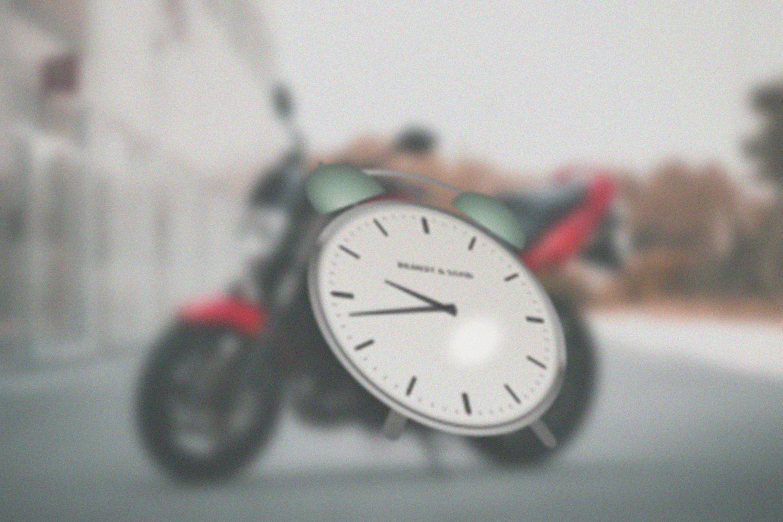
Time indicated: 9:43
